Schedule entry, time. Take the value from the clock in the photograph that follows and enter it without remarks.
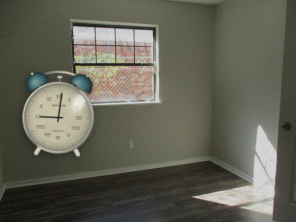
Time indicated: 9:01
